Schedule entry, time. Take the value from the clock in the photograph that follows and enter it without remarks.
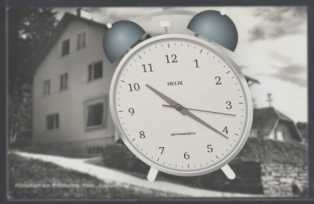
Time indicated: 10:21:17
